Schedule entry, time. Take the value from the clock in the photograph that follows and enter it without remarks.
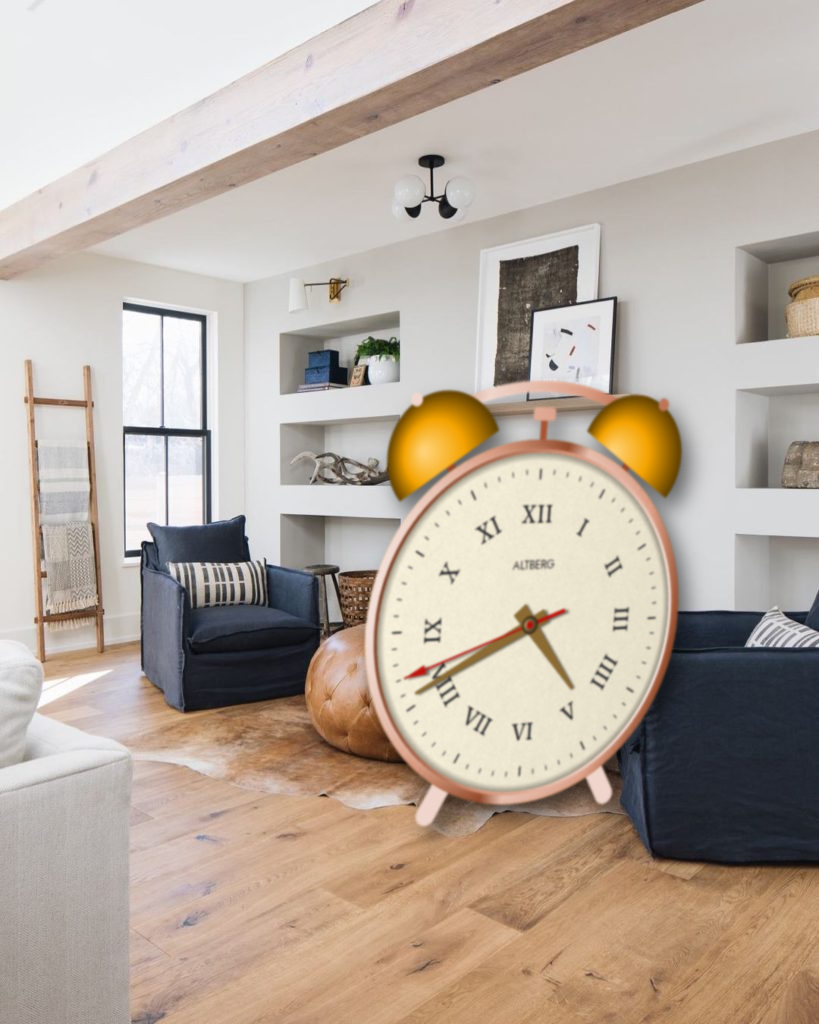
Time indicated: 4:40:42
